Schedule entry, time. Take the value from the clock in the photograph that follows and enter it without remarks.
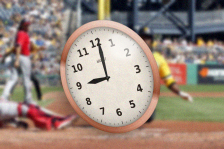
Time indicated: 9:01
